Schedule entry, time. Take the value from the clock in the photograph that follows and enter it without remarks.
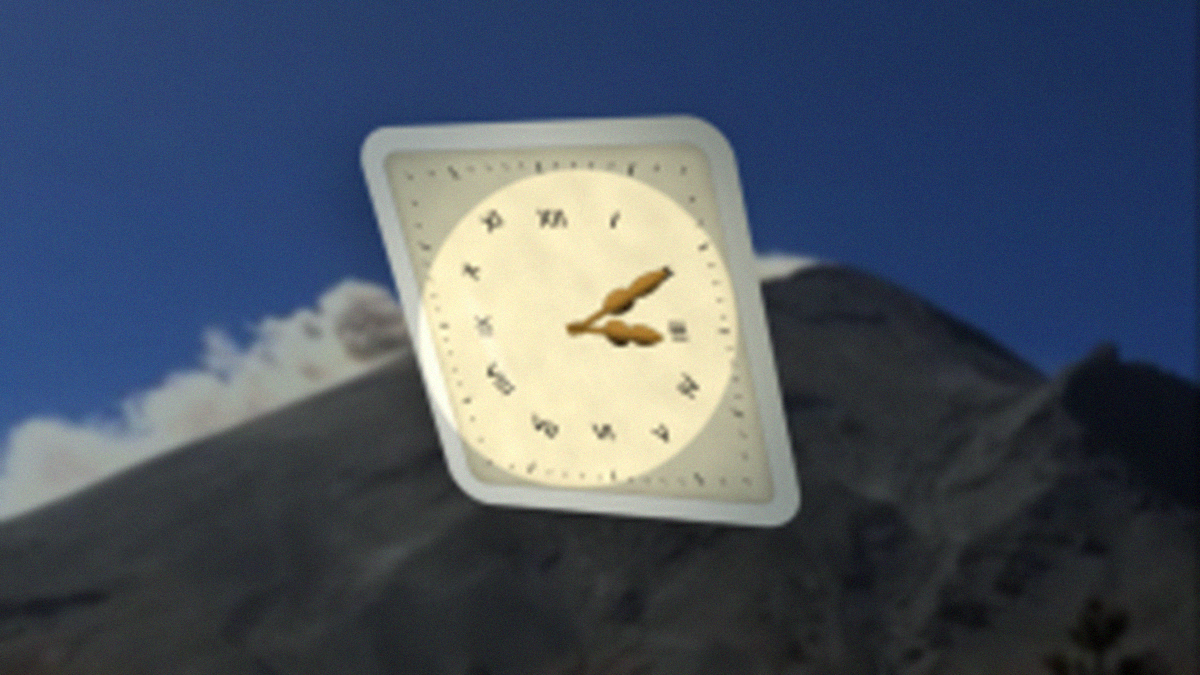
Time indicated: 3:10
